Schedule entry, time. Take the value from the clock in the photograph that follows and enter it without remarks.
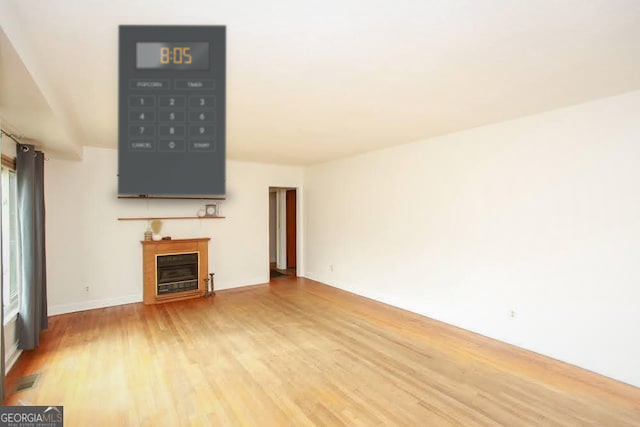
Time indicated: 8:05
